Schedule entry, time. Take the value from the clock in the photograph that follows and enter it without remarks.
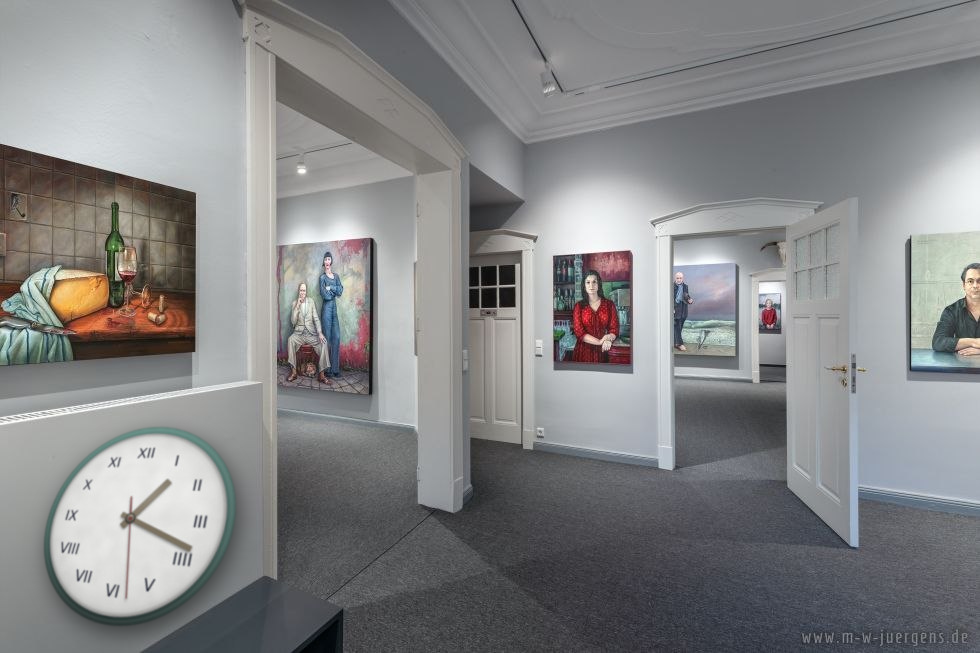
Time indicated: 1:18:28
